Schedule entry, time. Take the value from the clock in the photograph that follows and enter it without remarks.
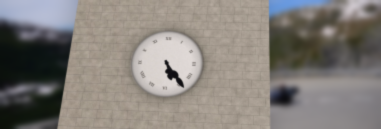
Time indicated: 5:24
